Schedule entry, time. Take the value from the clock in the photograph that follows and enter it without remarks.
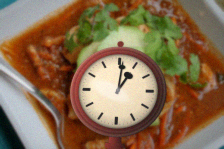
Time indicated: 1:01
